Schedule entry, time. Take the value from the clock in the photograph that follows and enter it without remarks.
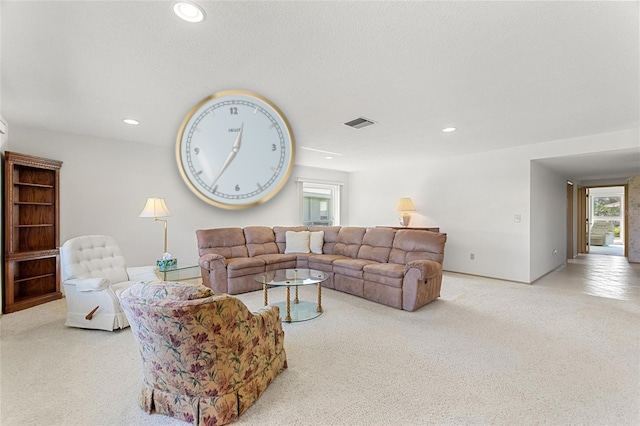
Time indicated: 12:36
